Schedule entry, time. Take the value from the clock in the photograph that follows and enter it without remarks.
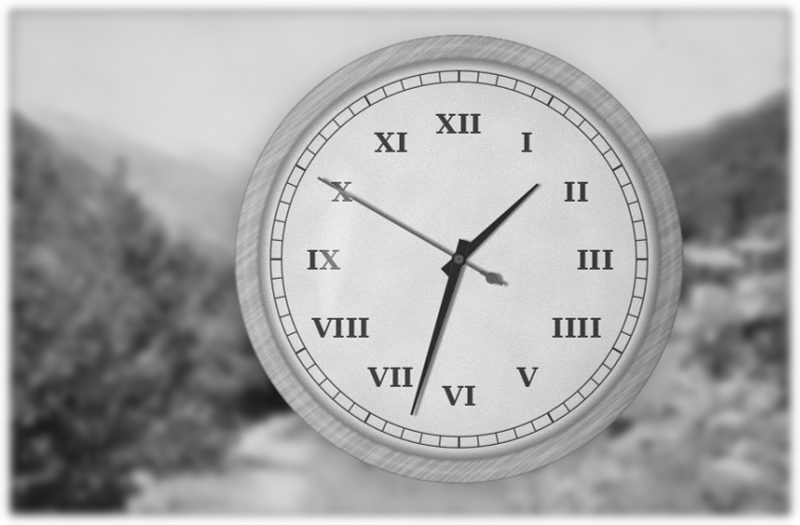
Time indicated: 1:32:50
